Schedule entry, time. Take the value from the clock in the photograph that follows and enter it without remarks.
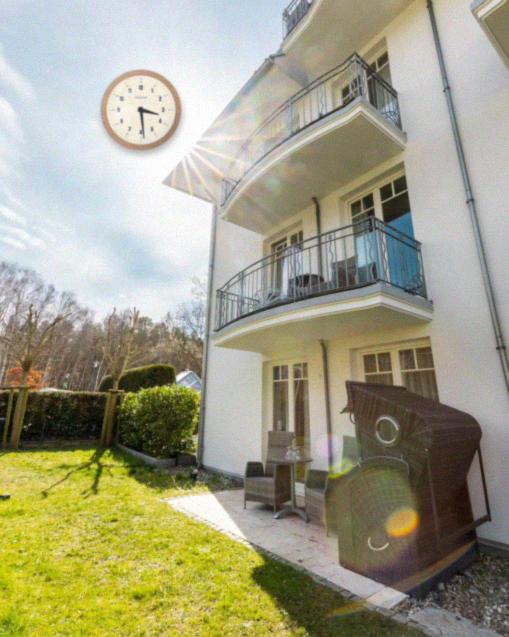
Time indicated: 3:29
